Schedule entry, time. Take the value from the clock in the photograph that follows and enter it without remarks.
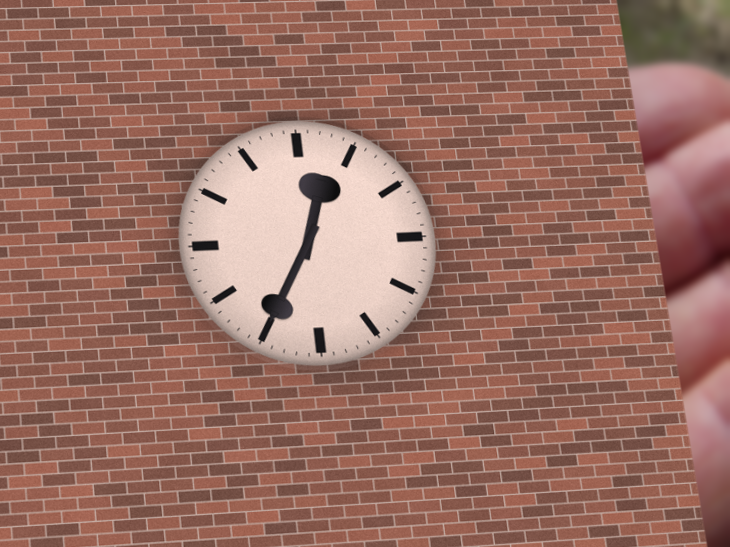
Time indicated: 12:35
